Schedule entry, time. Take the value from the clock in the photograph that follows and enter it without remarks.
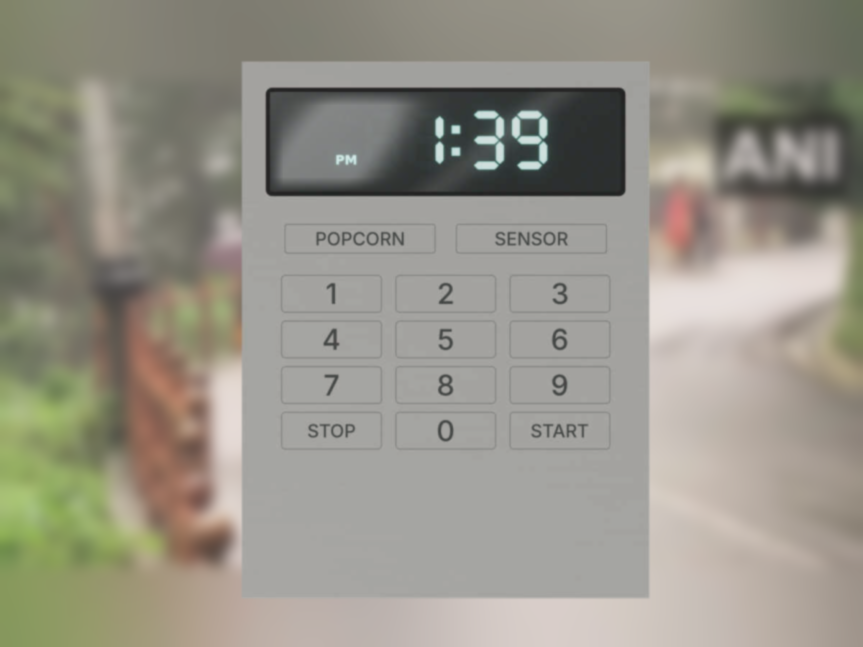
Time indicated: 1:39
